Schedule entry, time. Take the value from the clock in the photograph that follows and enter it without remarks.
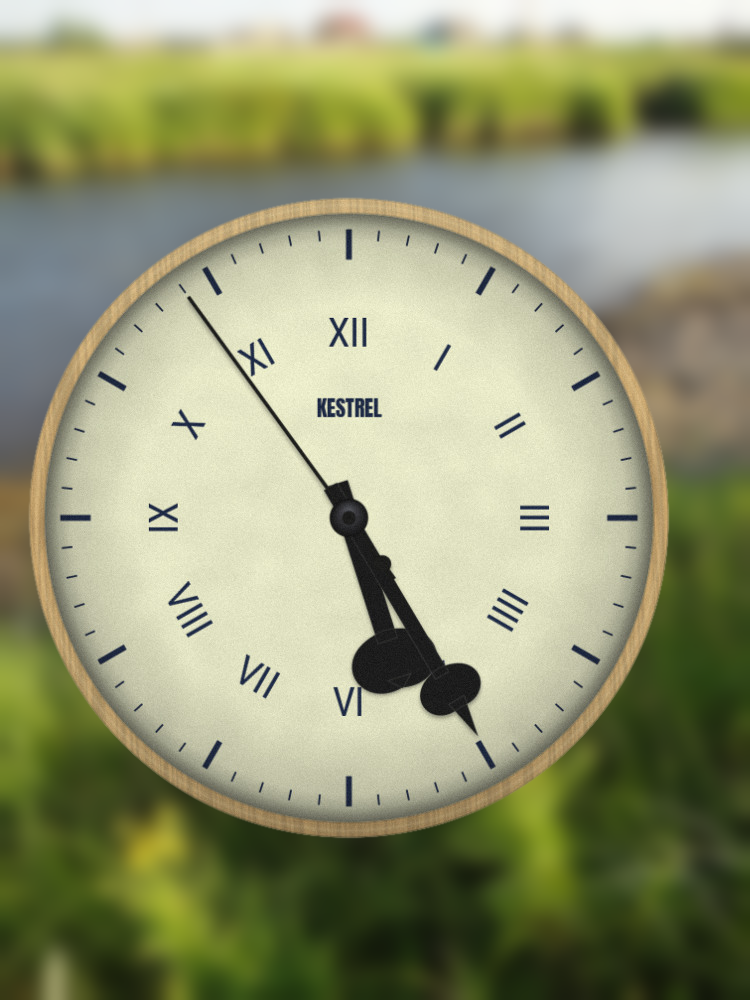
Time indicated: 5:24:54
